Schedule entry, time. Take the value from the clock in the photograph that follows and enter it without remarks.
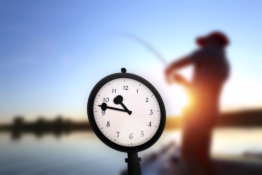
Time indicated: 10:47
